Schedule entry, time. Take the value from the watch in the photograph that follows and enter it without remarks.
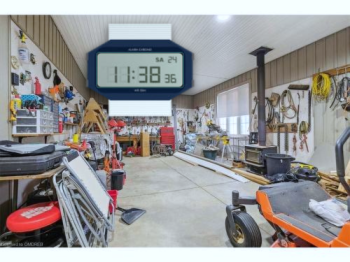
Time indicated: 11:38
